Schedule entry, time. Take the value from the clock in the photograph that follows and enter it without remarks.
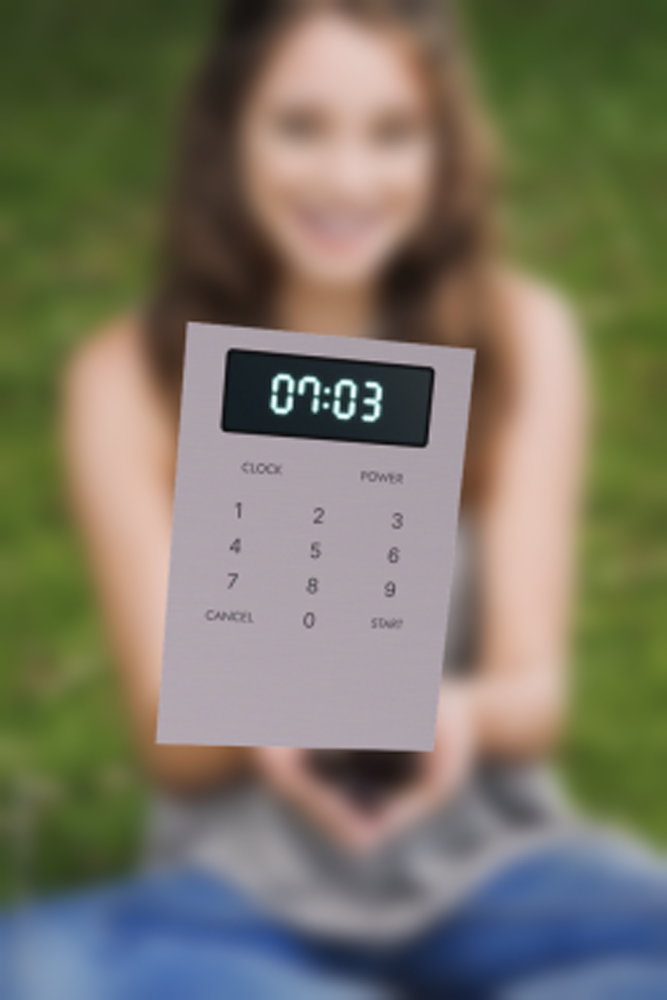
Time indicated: 7:03
